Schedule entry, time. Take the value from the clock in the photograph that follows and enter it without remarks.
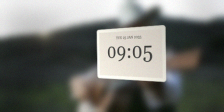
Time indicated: 9:05
